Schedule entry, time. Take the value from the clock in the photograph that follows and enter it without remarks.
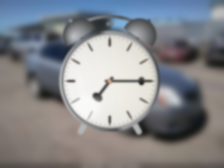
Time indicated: 7:15
